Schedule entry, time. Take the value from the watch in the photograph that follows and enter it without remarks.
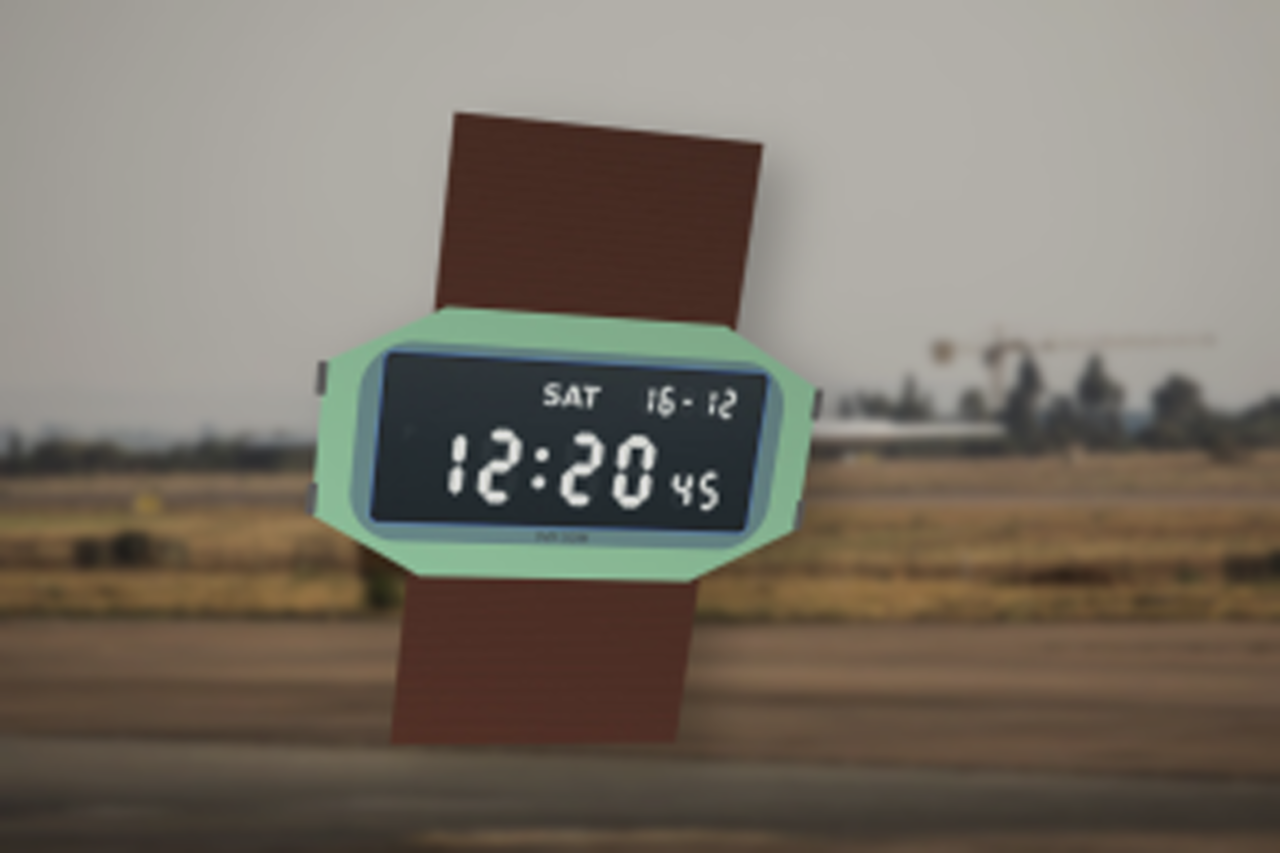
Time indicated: 12:20:45
